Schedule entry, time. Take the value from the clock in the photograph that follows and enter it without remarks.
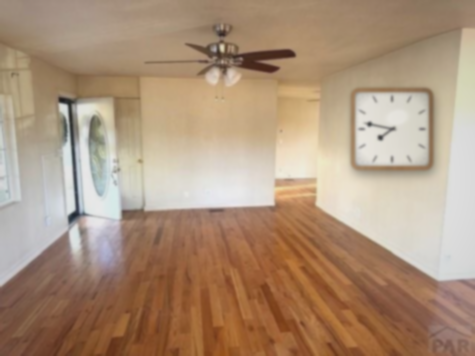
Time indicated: 7:47
